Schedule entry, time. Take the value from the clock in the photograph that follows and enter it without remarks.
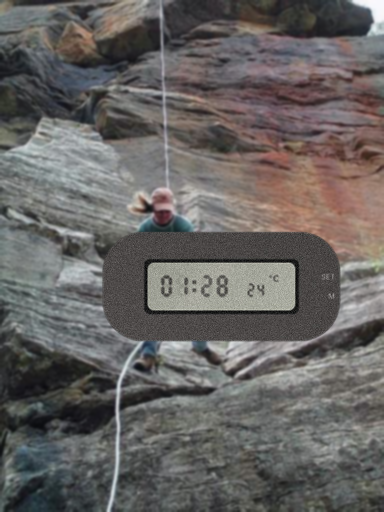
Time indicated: 1:28
